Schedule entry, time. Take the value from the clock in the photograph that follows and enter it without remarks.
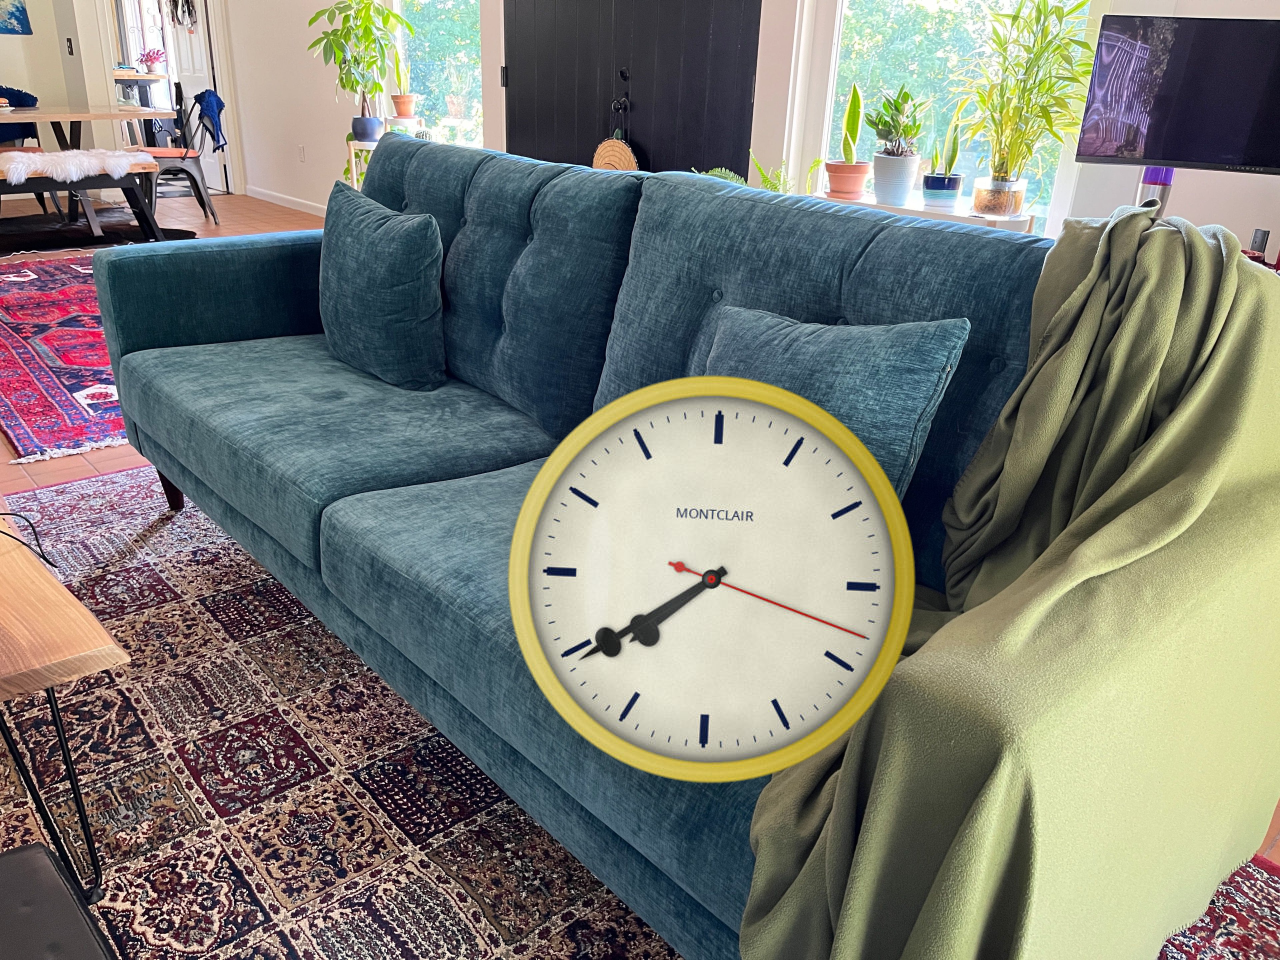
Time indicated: 7:39:18
